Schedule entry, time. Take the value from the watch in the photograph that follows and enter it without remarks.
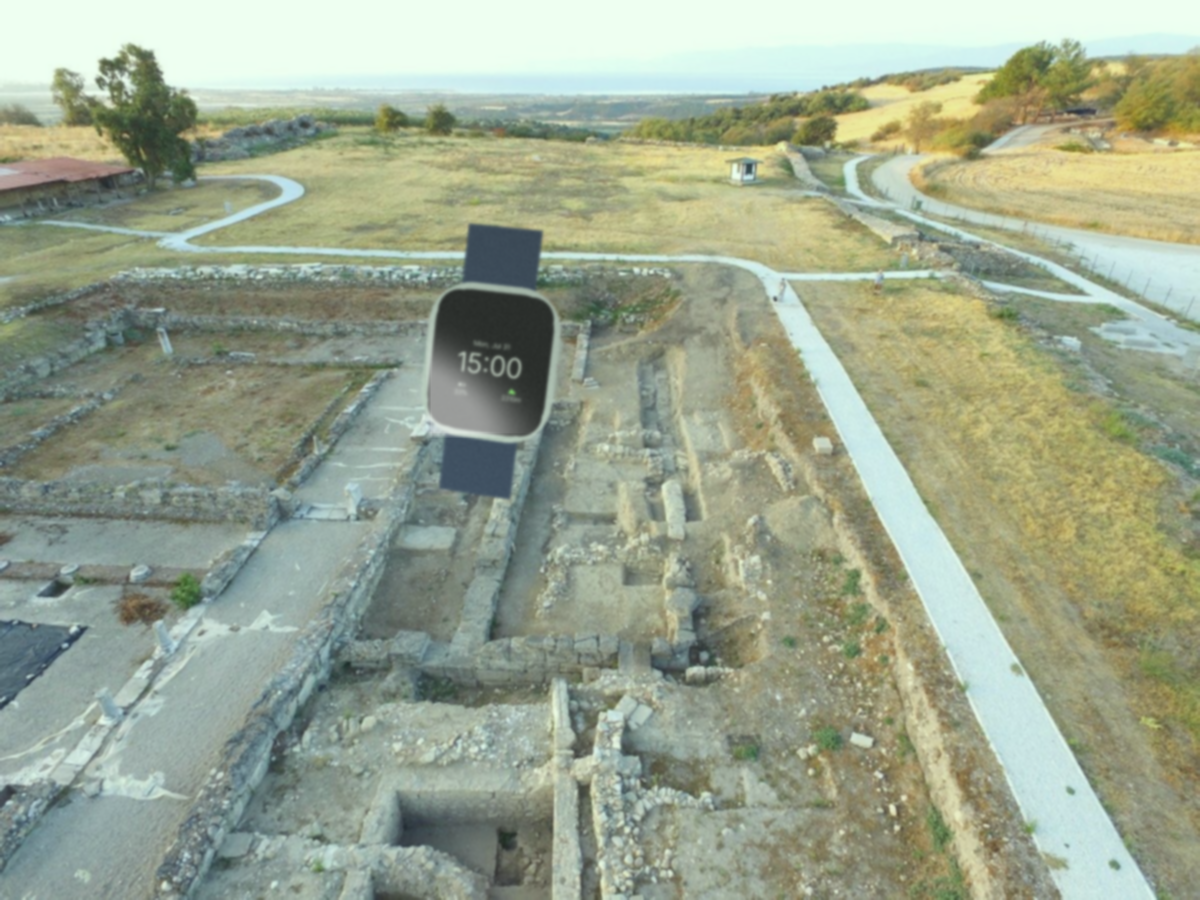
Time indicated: 15:00
